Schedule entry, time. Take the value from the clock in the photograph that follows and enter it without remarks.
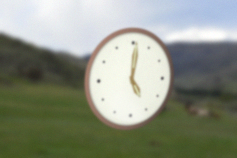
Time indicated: 5:01
